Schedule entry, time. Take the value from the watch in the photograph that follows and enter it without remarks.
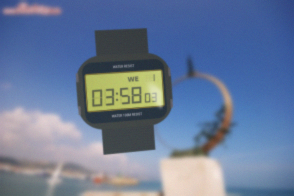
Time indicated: 3:58:03
